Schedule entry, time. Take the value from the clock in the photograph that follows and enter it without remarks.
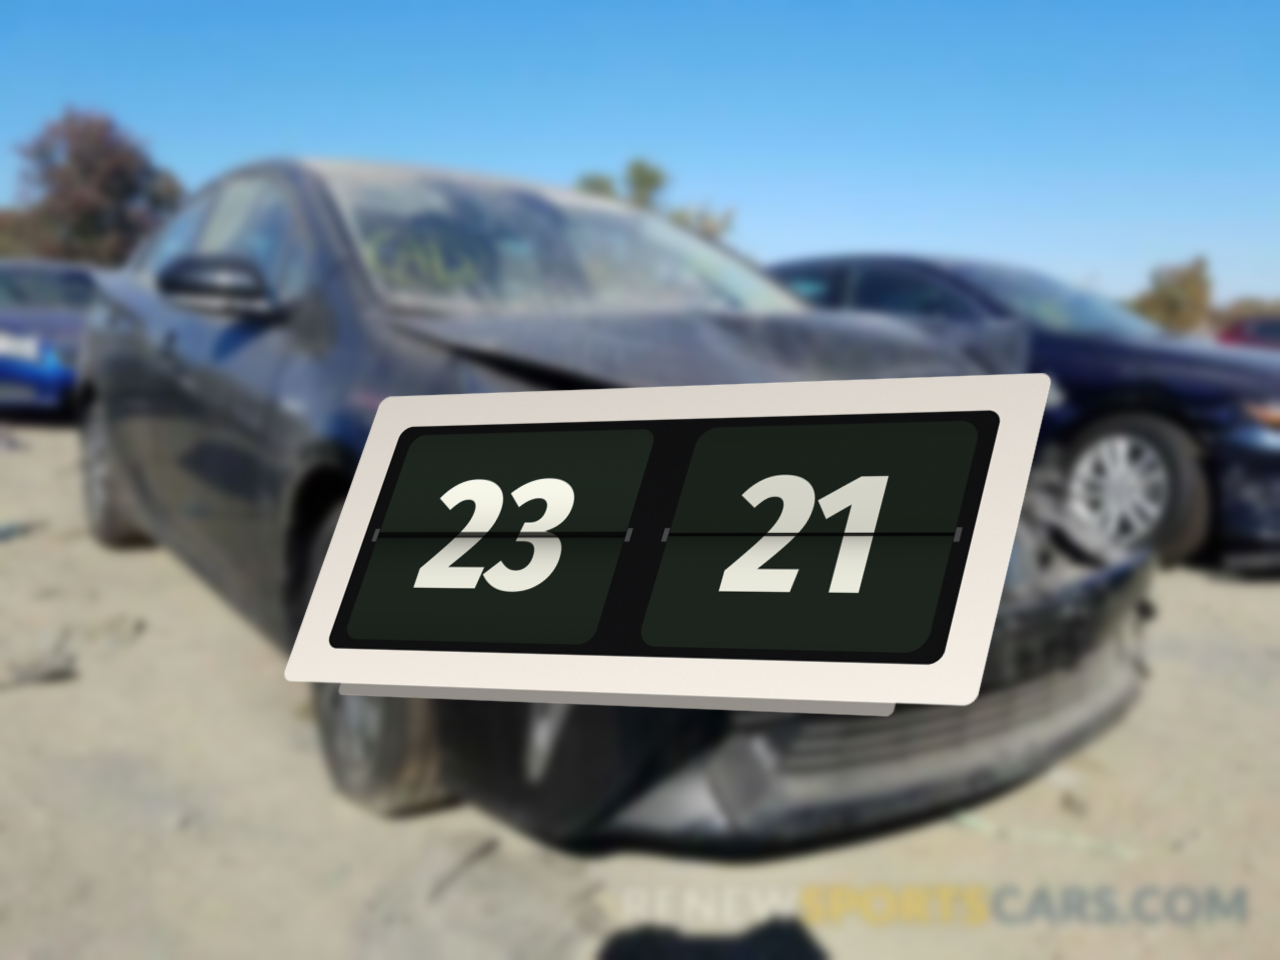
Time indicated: 23:21
